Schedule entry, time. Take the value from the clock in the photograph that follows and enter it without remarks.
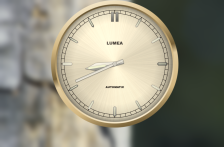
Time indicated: 8:41
